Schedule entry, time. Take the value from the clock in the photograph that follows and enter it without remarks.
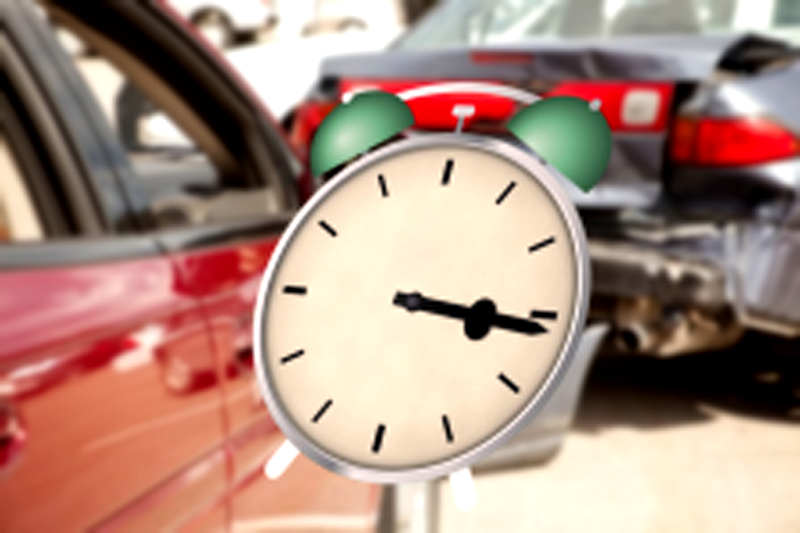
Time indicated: 3:16
